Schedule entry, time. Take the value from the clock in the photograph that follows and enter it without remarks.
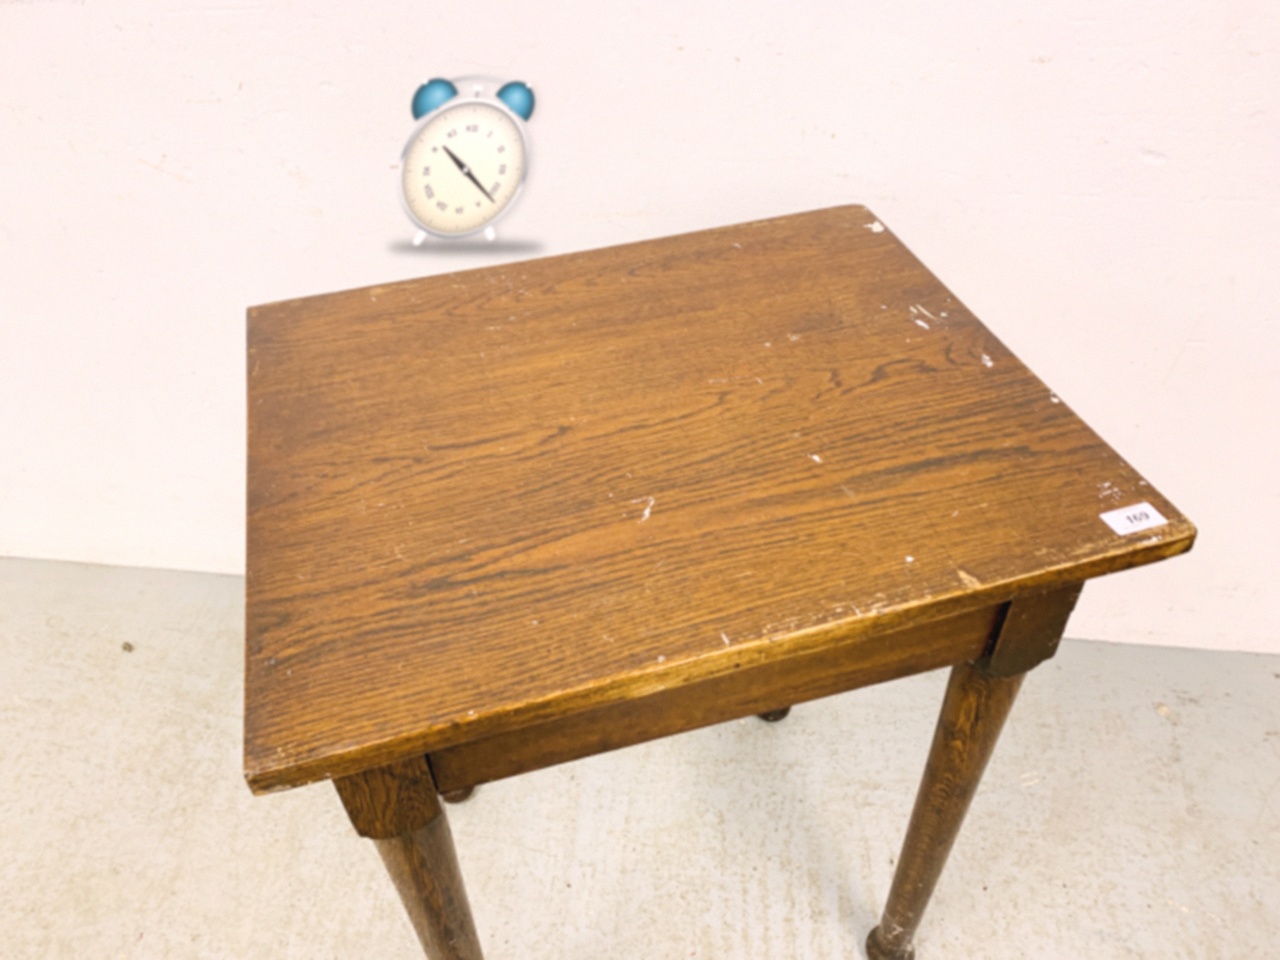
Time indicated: 10:22
